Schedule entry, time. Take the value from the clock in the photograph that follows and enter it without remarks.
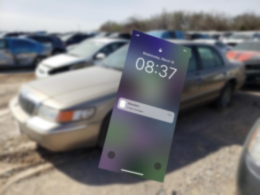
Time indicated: 8:37
